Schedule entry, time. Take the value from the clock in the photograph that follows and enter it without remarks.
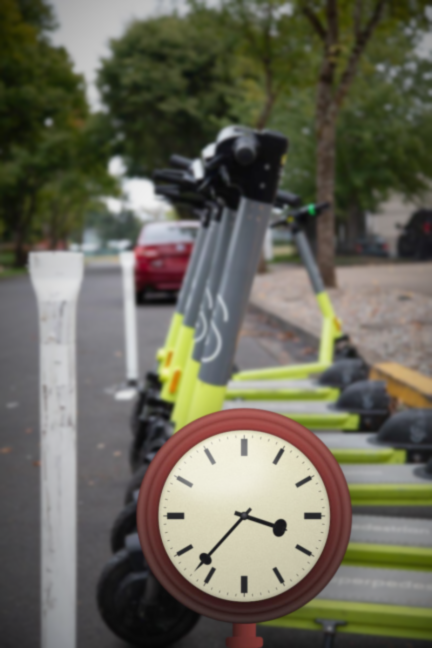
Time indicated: 3:37
